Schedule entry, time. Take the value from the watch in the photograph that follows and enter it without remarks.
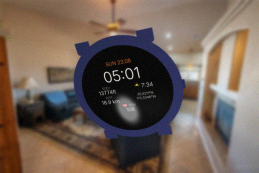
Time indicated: 5:01
